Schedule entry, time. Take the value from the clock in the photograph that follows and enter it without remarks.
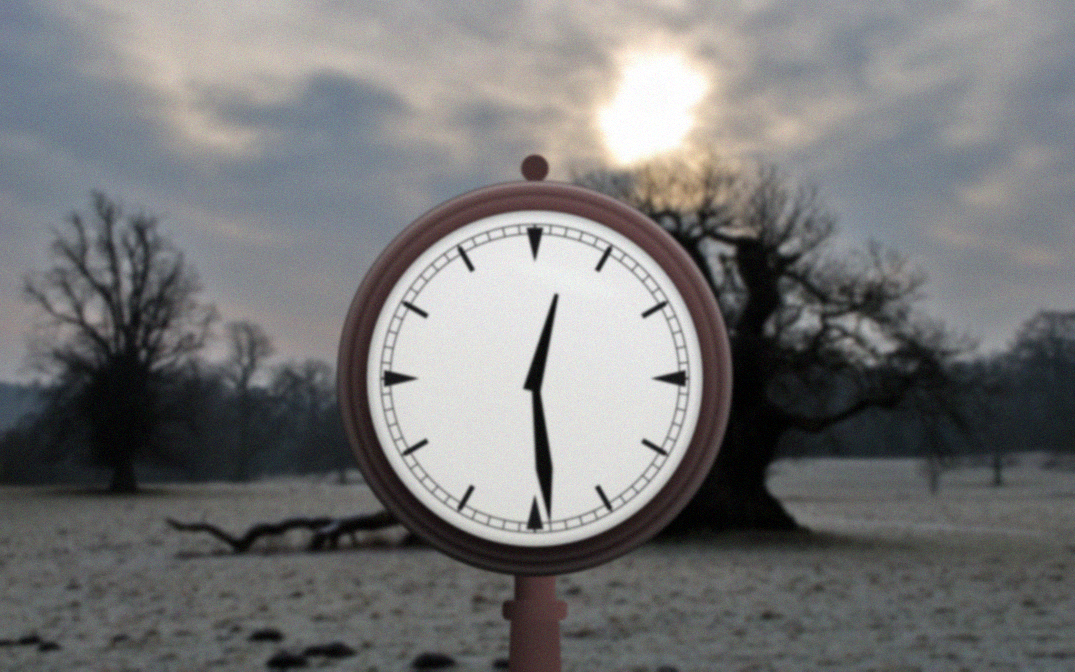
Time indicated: 12:29
